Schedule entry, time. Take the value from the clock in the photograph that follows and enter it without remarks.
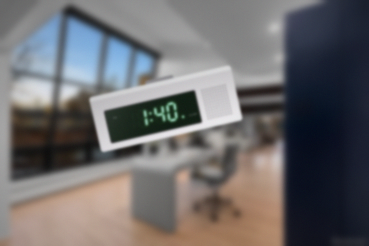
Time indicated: 1:40
